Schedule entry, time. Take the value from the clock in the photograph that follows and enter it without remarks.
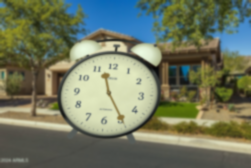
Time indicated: 11:25
